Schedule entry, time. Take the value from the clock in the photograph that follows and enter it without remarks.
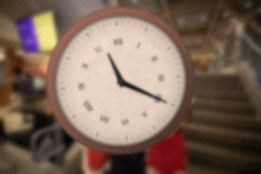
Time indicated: 11:20
